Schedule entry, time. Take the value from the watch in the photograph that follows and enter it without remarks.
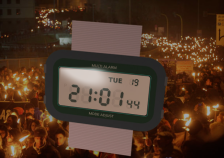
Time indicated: 21:01:44
